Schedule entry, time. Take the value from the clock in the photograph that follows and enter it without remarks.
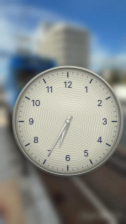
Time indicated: 6:35
